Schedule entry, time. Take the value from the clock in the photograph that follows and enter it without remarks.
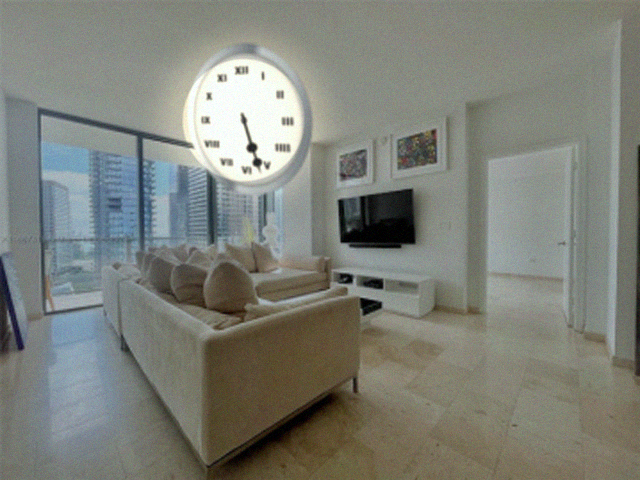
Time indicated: 5:27
